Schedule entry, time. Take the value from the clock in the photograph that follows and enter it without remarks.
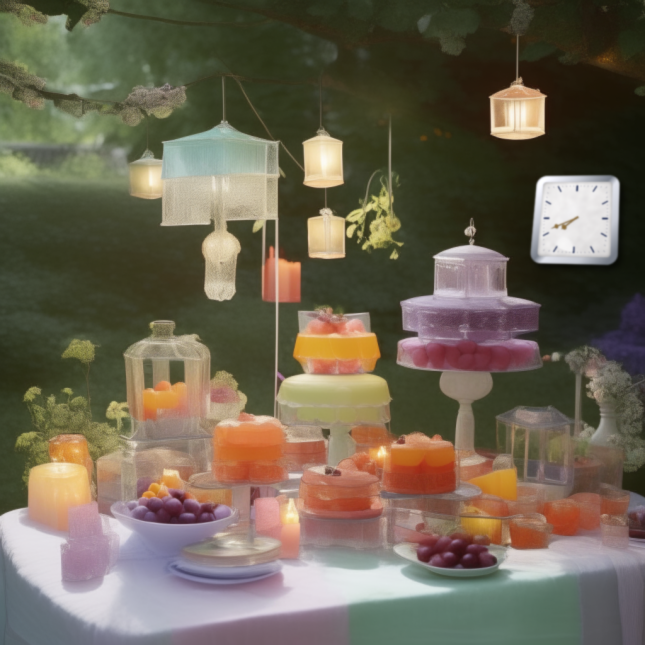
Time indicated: 7:41
